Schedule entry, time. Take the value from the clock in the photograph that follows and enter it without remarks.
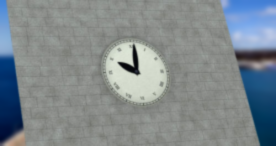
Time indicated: 10:01
